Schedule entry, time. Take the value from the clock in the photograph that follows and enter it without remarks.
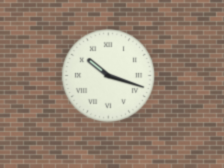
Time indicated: 10:18
